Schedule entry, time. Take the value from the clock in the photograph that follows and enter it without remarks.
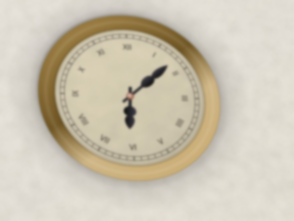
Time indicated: 6:08
